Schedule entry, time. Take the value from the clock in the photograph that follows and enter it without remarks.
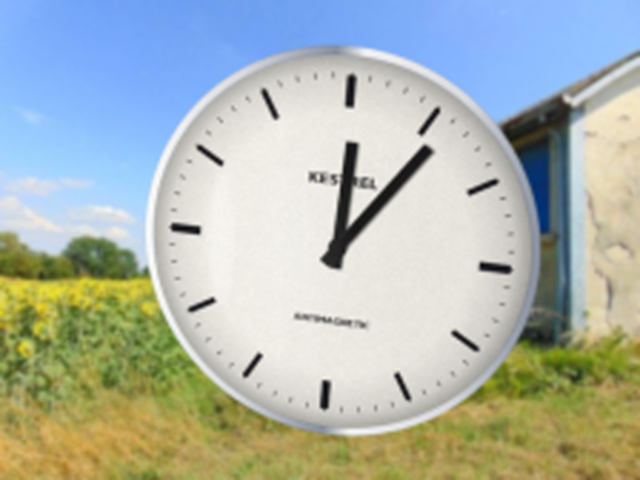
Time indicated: 12:06
